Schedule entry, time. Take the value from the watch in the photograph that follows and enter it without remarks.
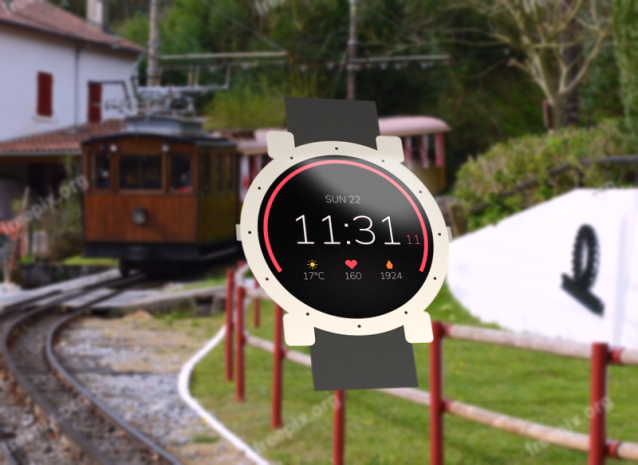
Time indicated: 11:31:11
